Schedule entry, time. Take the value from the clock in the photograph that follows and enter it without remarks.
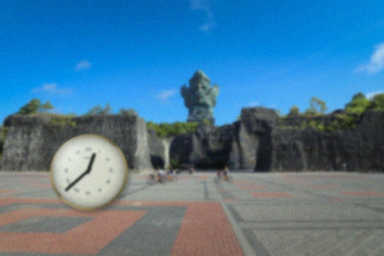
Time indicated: 12:38
